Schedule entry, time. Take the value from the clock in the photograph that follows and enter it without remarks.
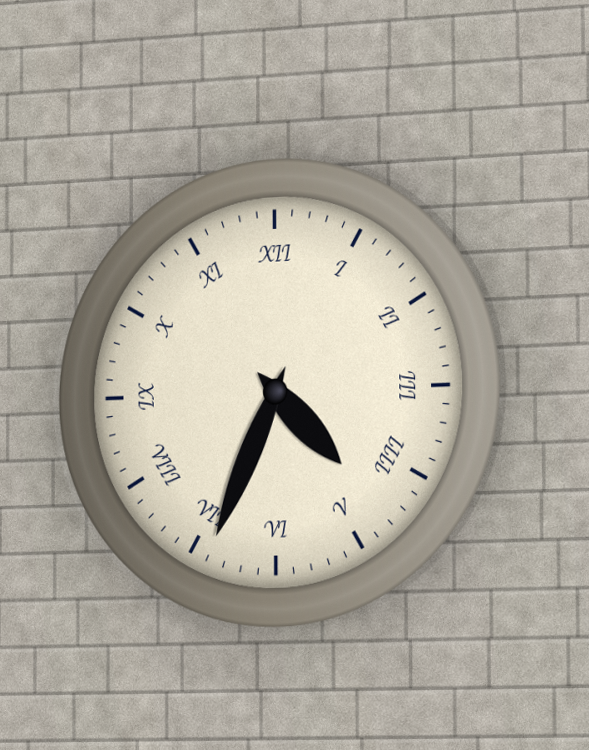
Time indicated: 4:34
